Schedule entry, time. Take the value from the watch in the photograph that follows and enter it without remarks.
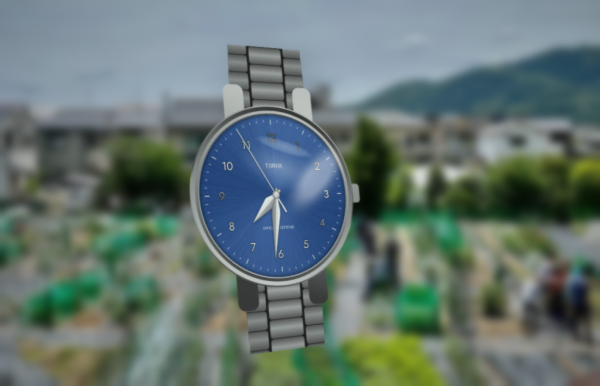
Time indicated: 7:30:55
